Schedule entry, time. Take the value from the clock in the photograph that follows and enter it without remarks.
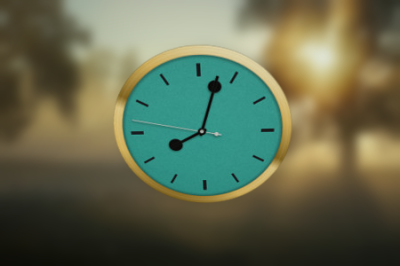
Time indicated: 8:02:47
